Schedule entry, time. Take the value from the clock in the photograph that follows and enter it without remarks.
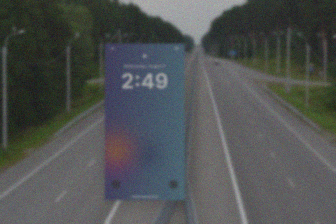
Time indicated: 2:49
